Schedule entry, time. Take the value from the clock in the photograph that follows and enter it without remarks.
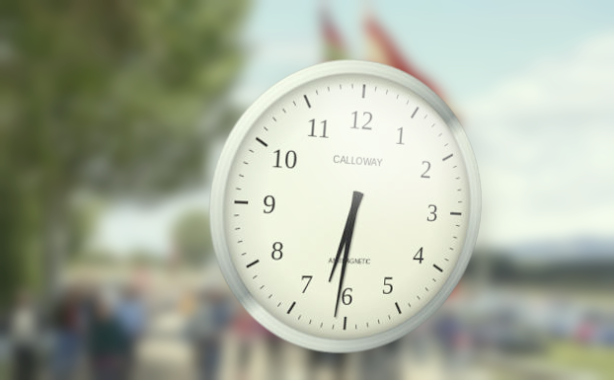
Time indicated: 6:31
